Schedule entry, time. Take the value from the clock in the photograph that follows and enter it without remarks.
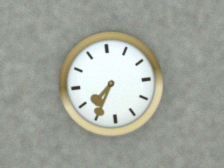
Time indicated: 7:35
